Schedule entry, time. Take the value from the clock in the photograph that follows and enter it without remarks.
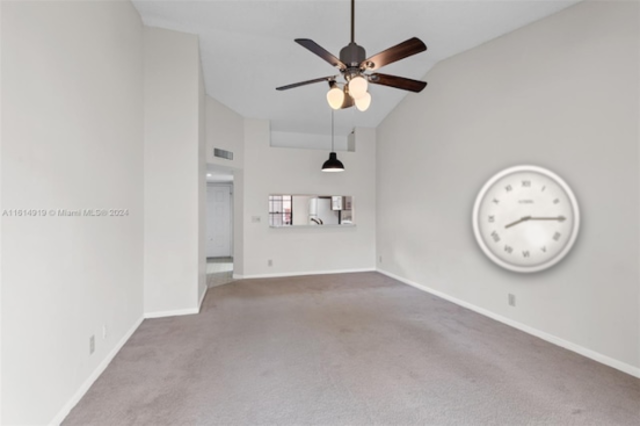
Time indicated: 8:15
